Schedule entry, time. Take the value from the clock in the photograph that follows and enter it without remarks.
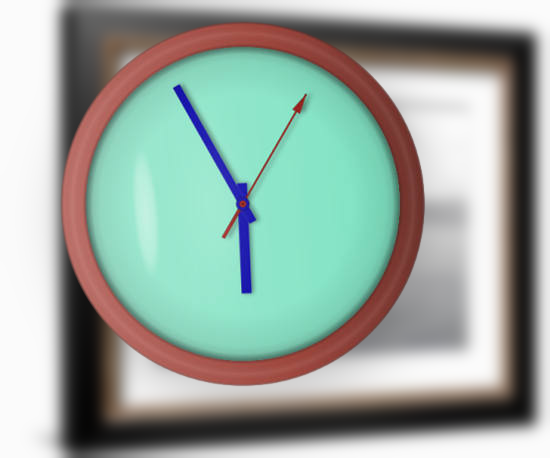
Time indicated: 5:55:05
